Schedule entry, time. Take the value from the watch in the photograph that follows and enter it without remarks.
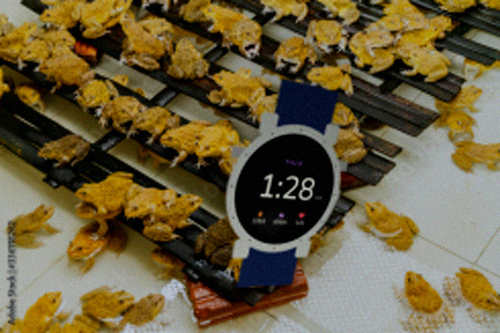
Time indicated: 1:28
